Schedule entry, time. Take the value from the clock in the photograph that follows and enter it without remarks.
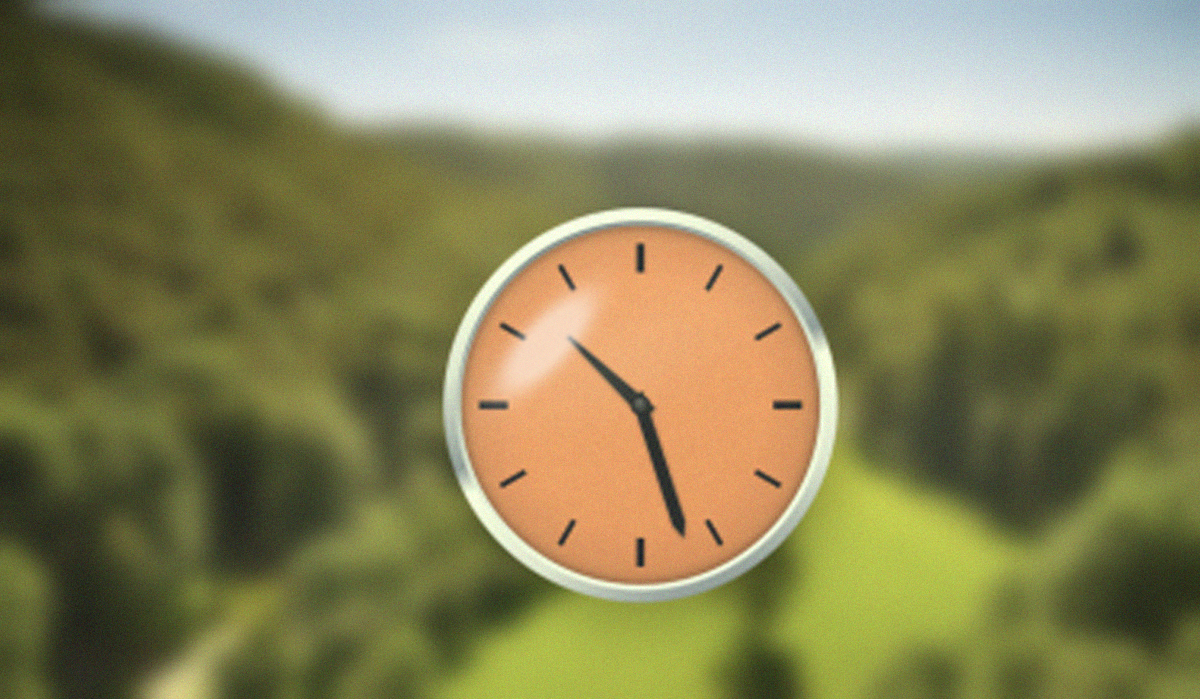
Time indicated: 10:27
